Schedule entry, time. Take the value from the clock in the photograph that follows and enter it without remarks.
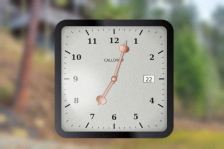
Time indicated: 7:03
